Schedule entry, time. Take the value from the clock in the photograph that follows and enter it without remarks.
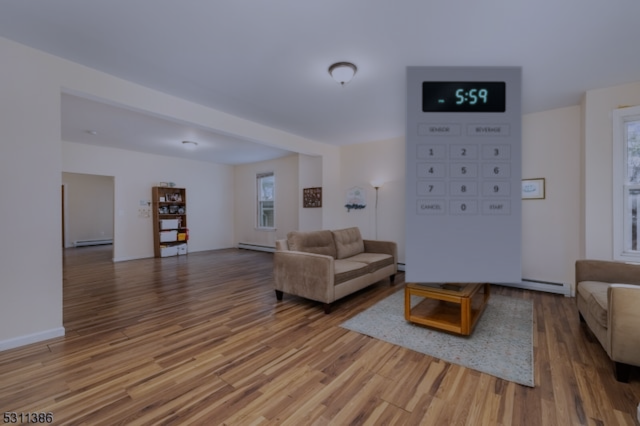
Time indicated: 5:59
